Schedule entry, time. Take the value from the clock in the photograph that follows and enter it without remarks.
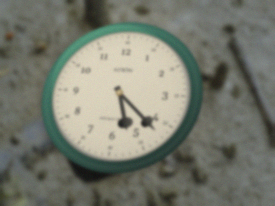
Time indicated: 5:22
